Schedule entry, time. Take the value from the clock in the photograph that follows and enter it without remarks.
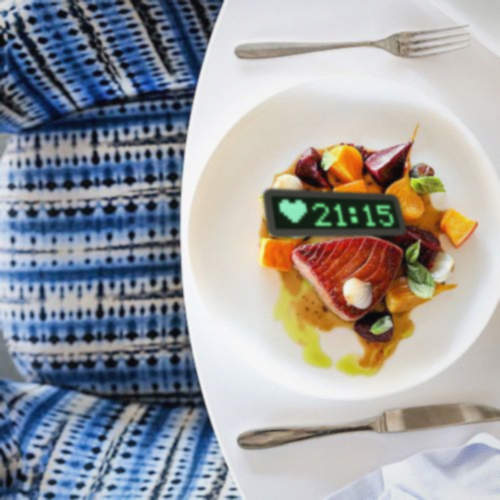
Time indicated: 21:15
